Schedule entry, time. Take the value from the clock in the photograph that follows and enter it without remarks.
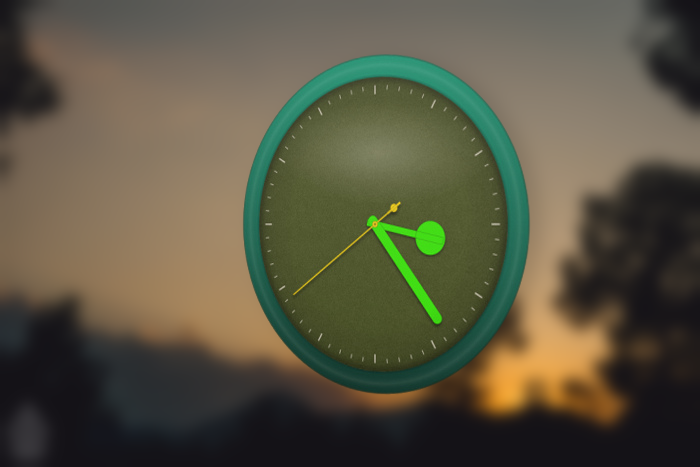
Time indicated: 3:23:39
